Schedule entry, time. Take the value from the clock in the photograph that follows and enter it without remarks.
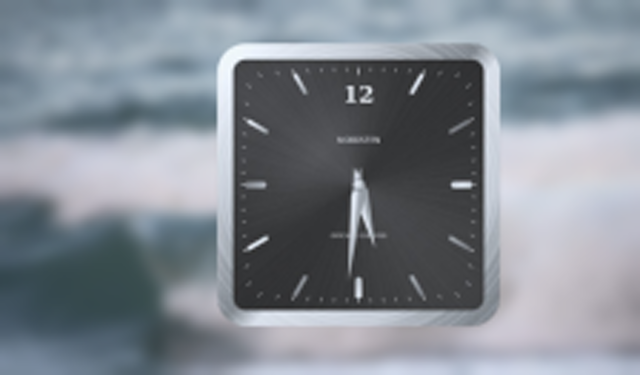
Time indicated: 5:31
